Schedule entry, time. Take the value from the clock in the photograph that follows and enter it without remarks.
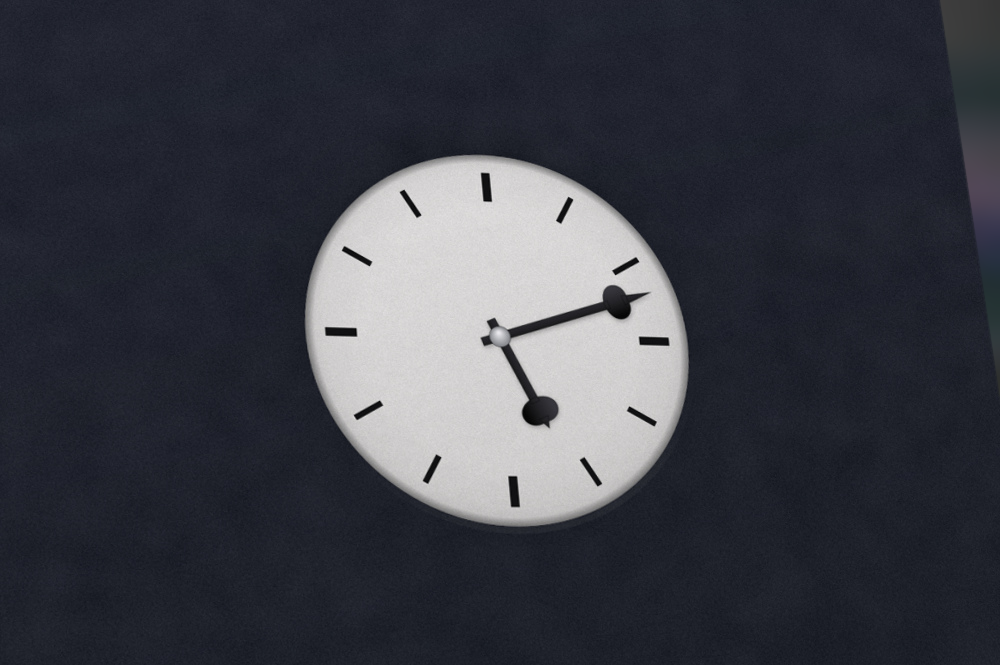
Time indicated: 5:12
